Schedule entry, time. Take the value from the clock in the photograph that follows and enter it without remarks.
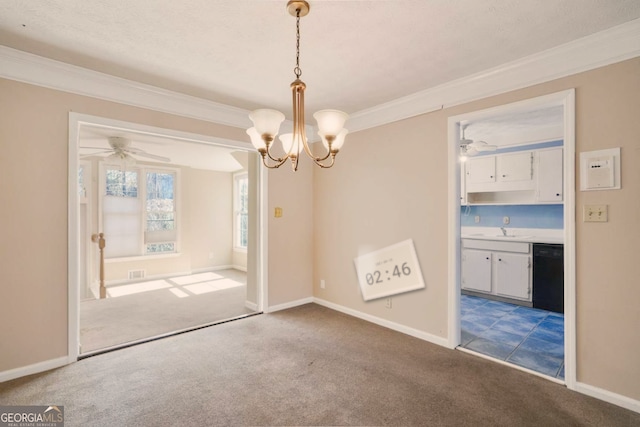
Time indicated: 2:46
